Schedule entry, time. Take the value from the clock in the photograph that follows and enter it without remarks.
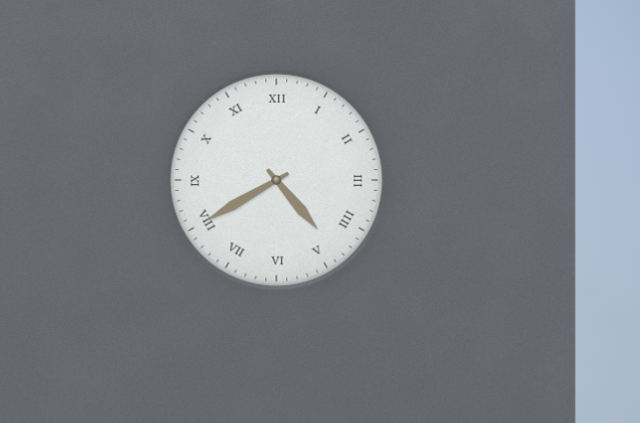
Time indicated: 4:40
